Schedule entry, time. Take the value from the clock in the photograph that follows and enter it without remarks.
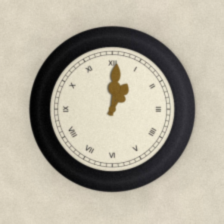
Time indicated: 1:01
